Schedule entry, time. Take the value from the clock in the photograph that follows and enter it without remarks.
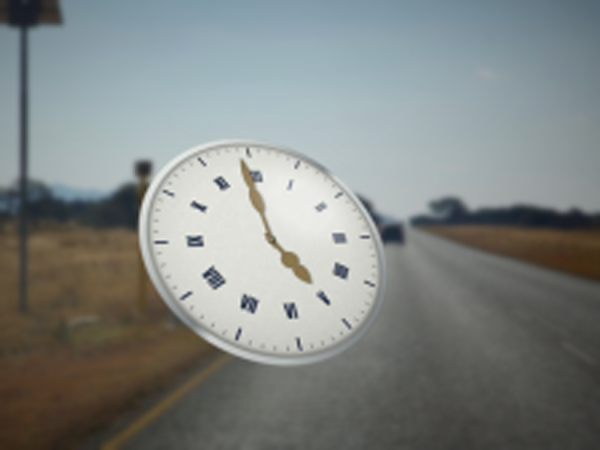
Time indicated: 4:59
